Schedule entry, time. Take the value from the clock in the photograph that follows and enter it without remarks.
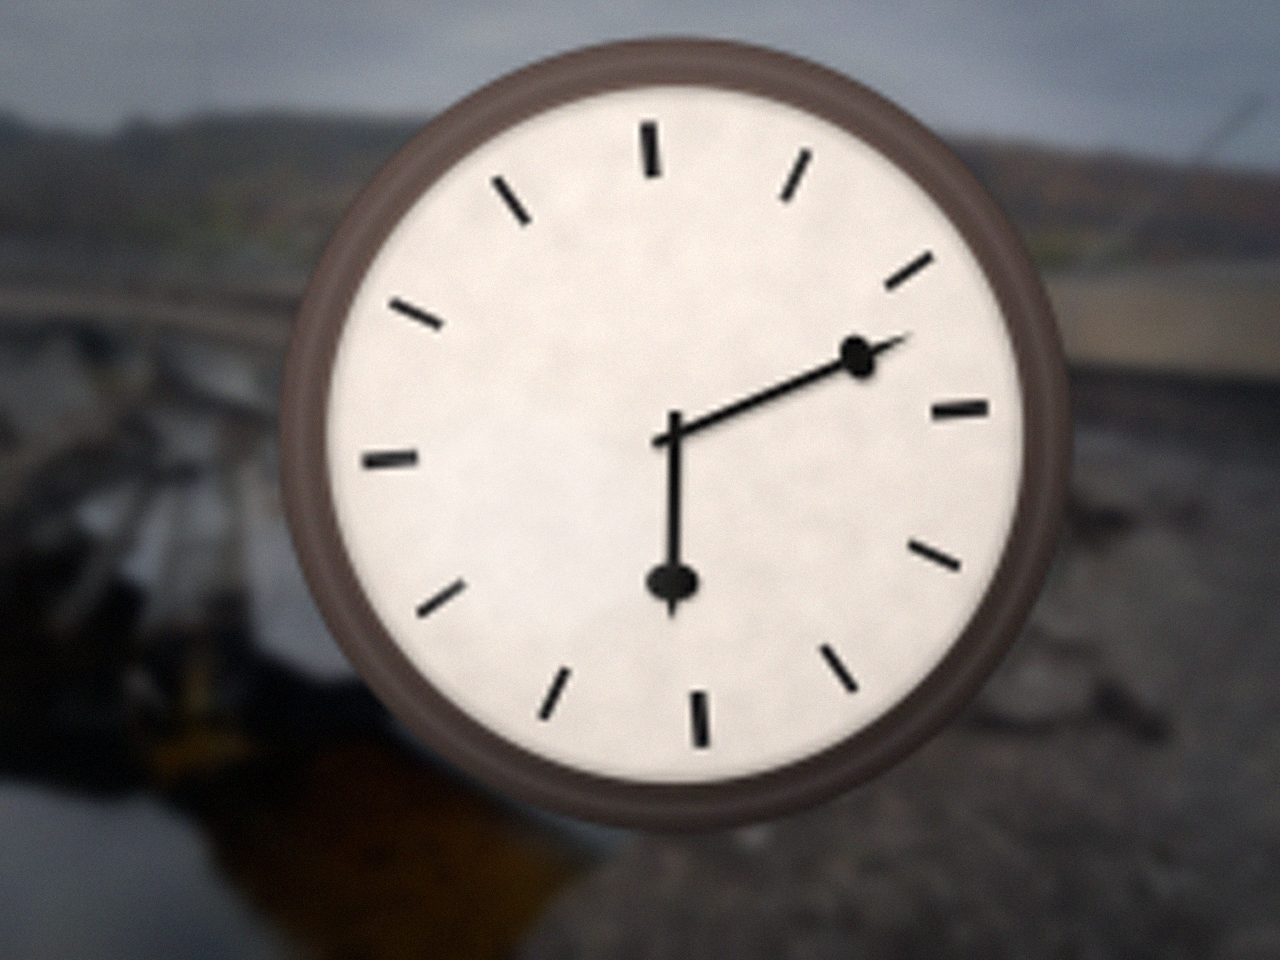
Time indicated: 6:12
